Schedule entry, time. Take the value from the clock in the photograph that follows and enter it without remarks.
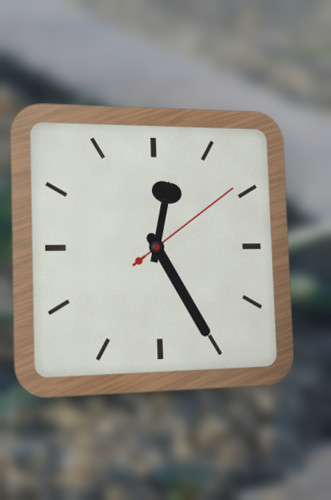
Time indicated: 12:25:09
